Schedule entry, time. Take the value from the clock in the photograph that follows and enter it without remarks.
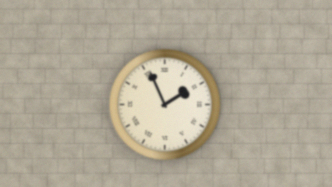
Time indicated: 1:56
